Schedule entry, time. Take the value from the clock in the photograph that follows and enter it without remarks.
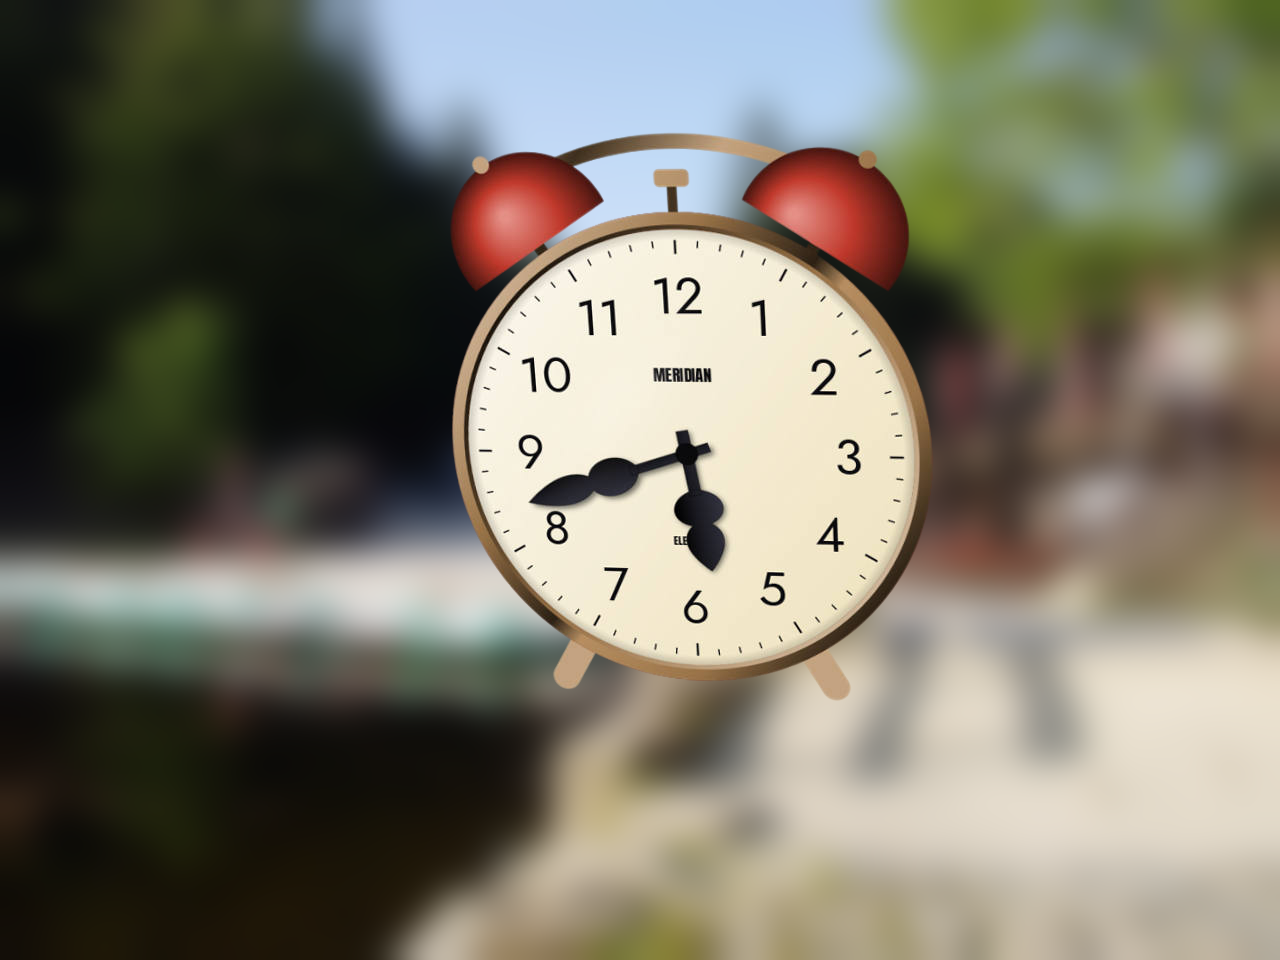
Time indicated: 5:42
